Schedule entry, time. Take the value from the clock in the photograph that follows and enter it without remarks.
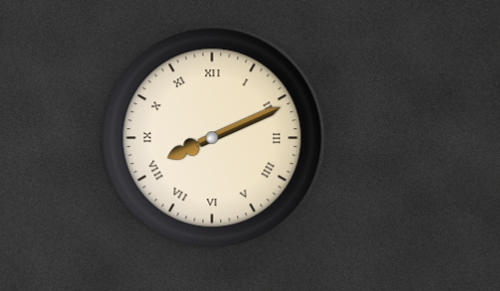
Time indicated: 8:11
